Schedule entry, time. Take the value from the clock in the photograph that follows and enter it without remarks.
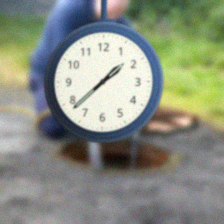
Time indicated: 1:38
